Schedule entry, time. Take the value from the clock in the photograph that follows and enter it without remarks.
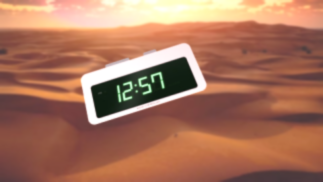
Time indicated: 12:57
